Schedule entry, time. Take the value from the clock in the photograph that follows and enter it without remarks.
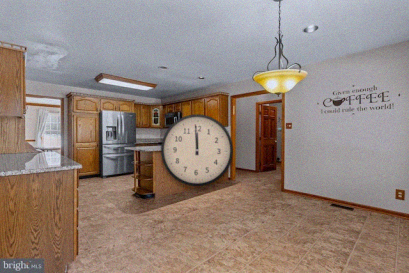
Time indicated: 11:59
